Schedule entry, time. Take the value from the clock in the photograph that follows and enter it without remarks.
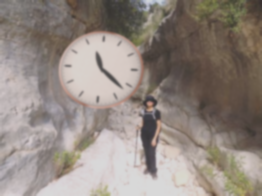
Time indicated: 11:22
